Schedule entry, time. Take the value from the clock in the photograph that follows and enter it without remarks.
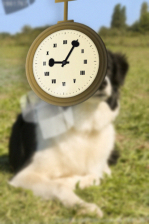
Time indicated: 9:05
